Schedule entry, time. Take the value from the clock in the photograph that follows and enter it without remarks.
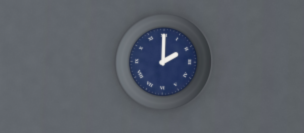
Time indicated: 2:00
